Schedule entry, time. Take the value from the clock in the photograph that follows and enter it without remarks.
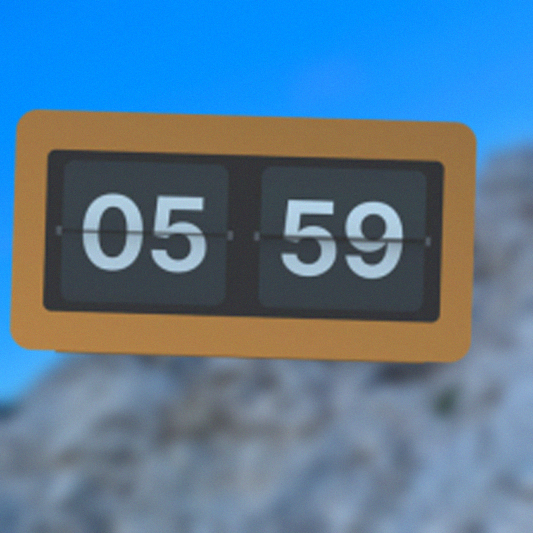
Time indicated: 5:59
